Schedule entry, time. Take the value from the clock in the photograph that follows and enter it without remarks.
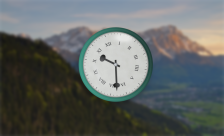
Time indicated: 10:33
